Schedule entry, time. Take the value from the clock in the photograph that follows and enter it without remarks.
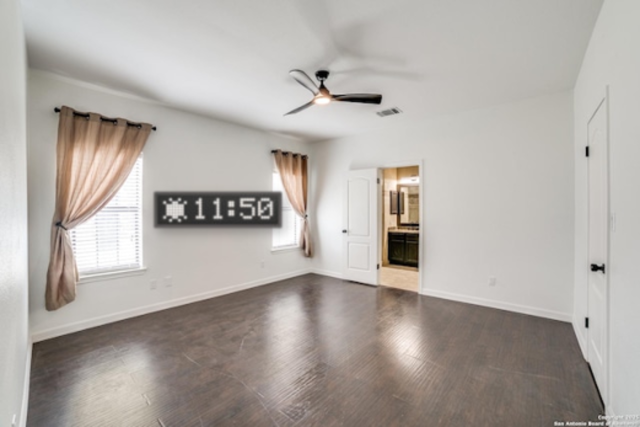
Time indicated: 11:50
